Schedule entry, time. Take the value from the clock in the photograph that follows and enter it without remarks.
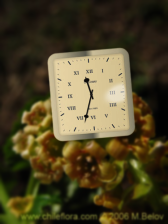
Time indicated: 11:33
